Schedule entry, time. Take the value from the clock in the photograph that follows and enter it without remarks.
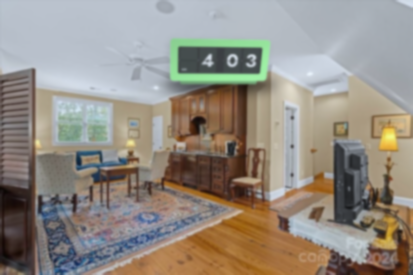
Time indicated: 4:03
